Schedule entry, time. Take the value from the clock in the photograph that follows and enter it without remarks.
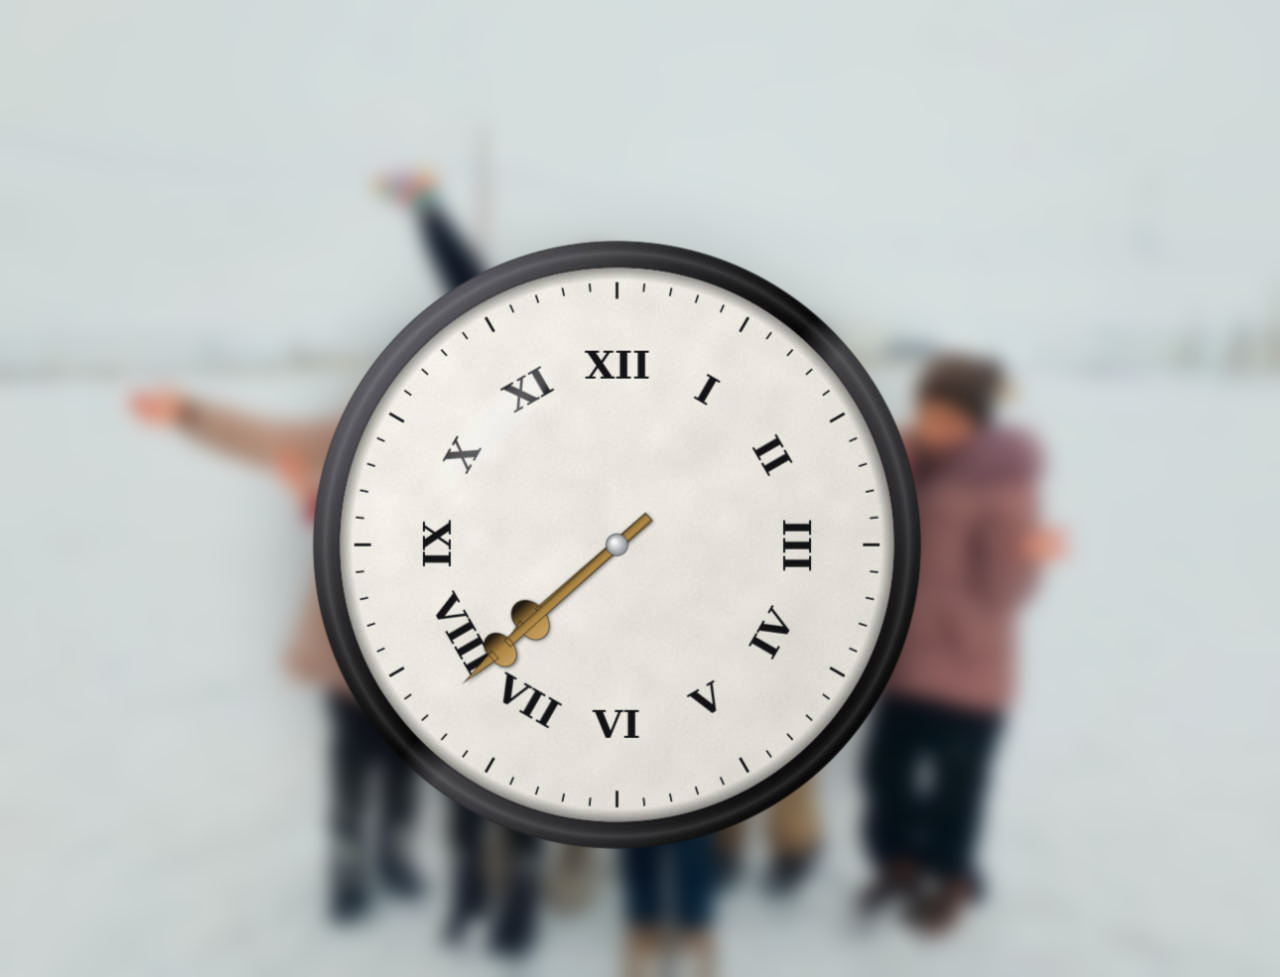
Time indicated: 7:38
